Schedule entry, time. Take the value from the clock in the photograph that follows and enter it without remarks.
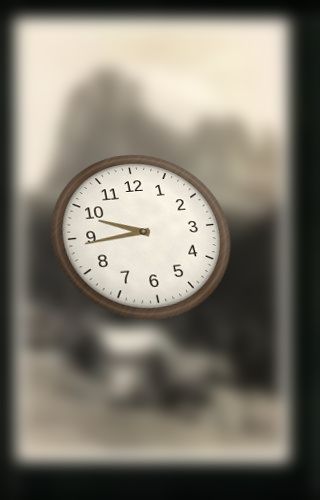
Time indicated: 9:44
